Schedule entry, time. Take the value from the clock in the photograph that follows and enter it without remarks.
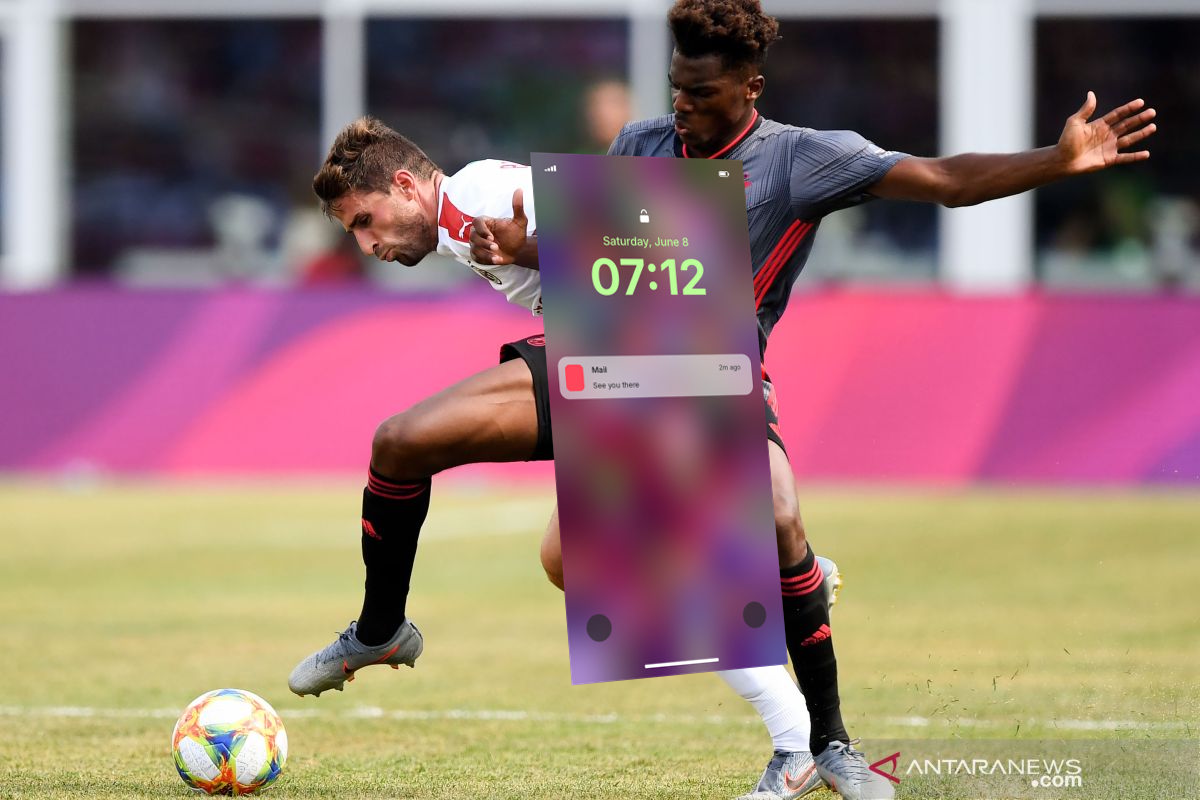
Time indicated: 7:12
